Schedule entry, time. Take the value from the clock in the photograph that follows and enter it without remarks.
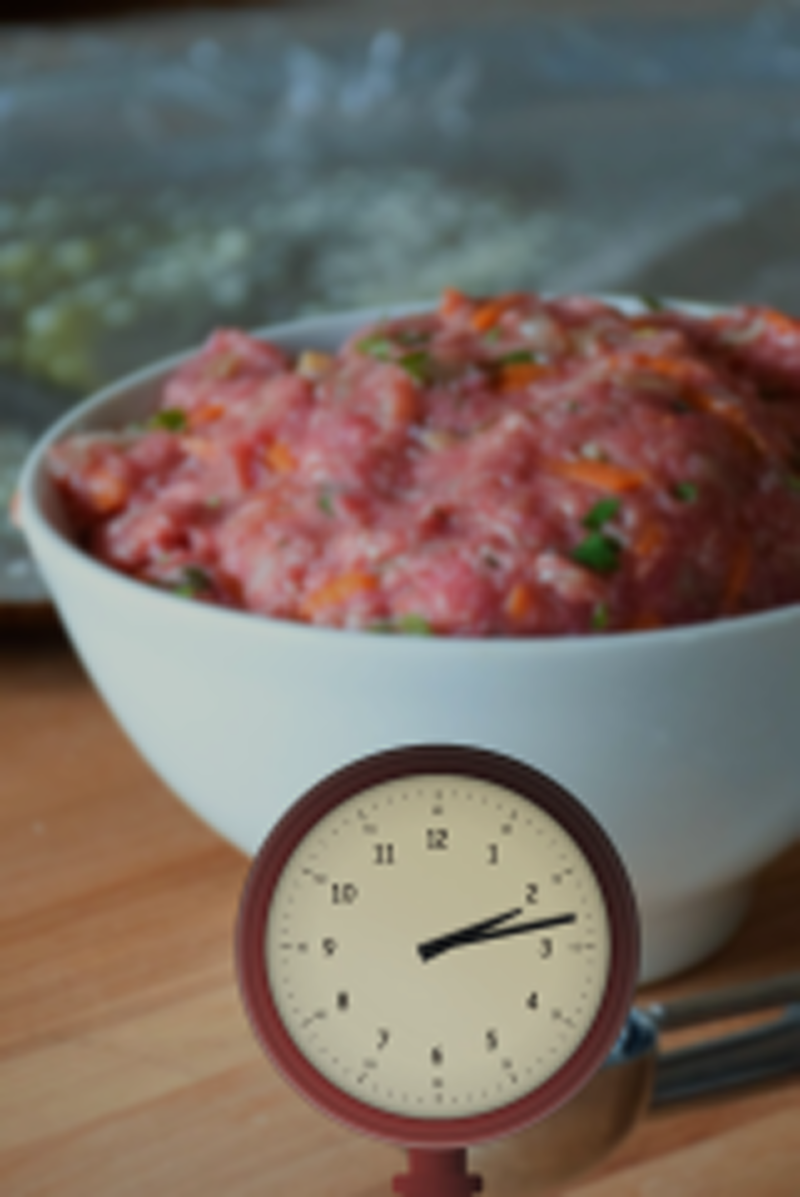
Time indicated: 2:13
